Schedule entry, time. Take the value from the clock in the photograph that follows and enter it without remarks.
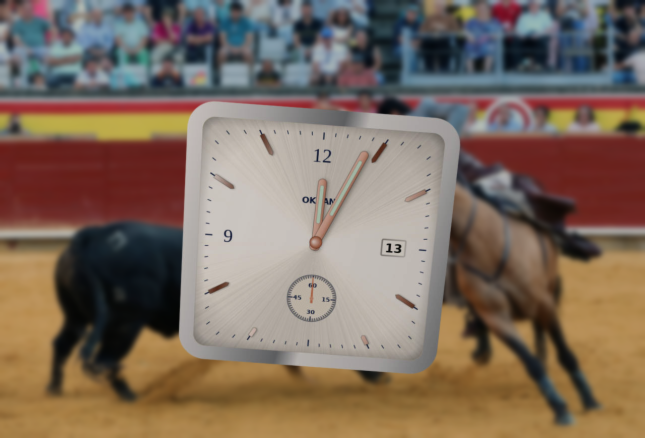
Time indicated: 12:04
